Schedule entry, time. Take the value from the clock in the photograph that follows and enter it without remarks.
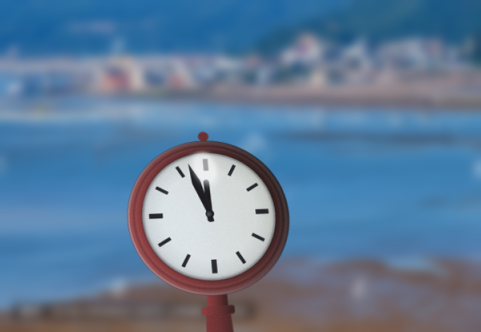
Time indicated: 11:57
